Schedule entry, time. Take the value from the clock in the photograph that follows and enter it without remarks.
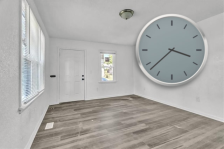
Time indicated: 3:38
